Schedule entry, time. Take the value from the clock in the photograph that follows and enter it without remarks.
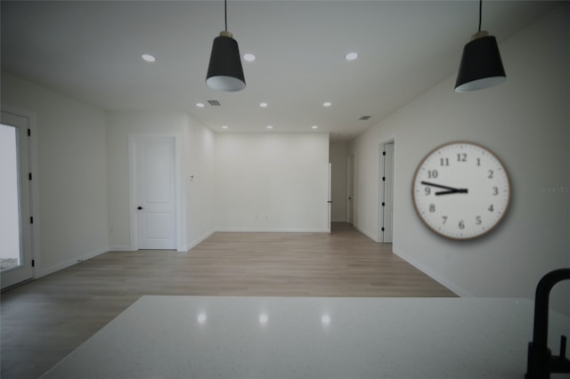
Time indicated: 8:47
